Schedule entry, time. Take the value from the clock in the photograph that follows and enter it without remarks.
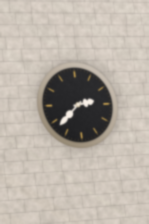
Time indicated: 2:38
